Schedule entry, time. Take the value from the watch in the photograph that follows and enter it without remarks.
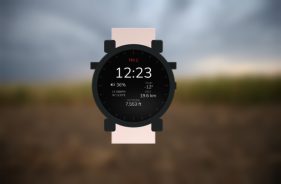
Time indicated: 12:23
